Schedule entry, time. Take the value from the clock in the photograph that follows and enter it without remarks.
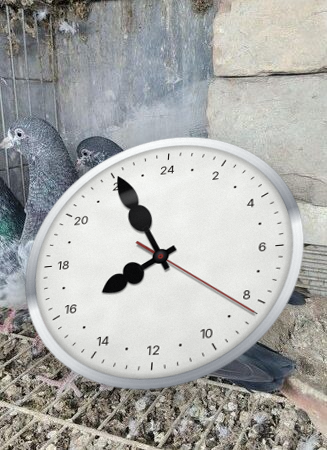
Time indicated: 15:55:21
